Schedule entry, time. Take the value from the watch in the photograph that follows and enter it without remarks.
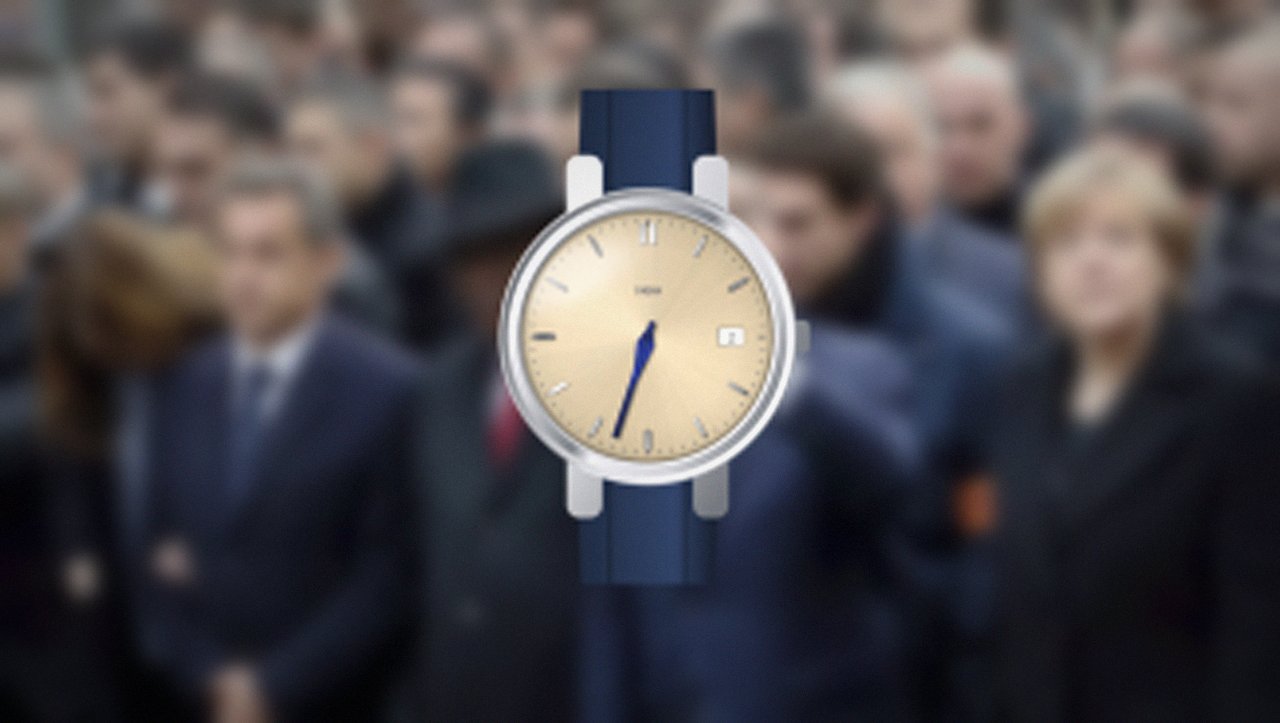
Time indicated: 6:33
